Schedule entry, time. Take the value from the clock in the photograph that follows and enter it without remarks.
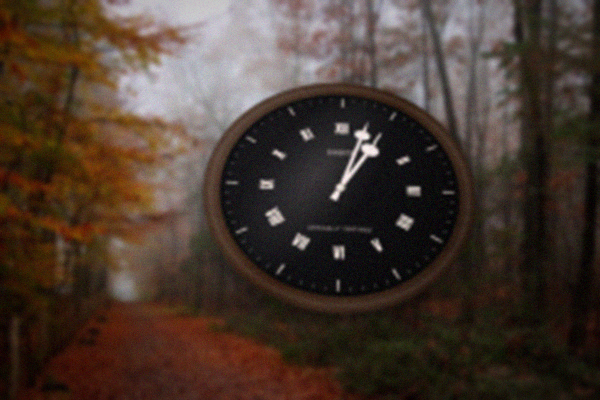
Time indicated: 1:03
